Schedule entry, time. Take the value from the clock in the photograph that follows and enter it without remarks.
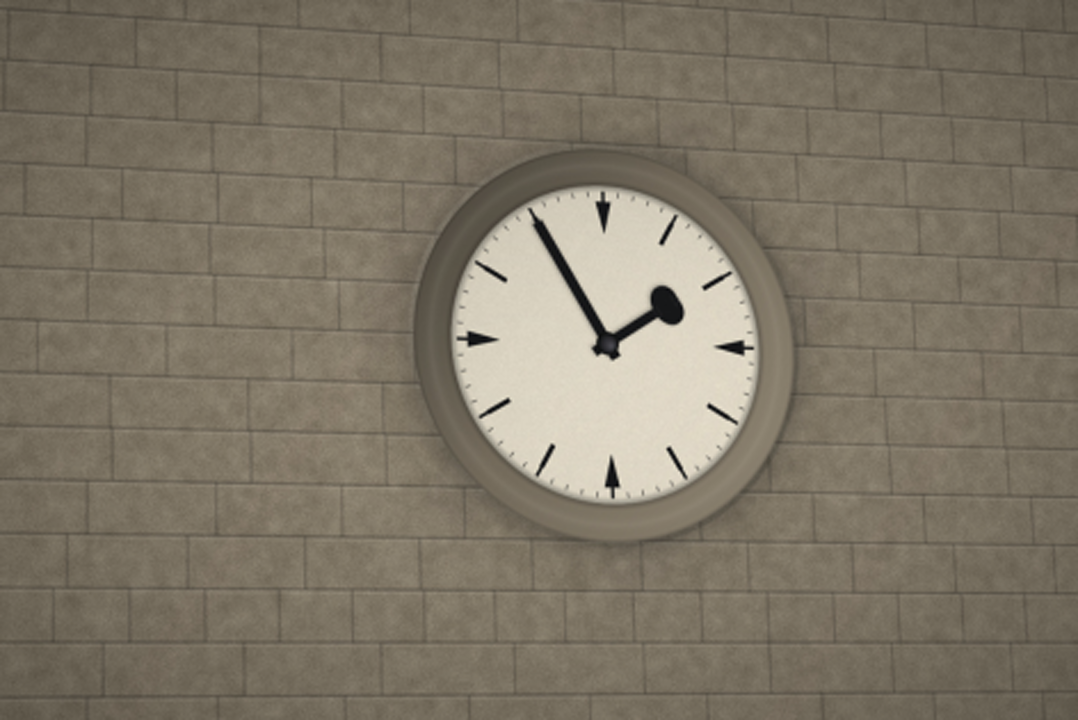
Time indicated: 1:55
